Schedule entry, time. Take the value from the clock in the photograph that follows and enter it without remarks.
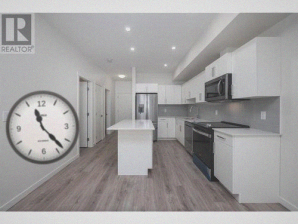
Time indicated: 11:23
